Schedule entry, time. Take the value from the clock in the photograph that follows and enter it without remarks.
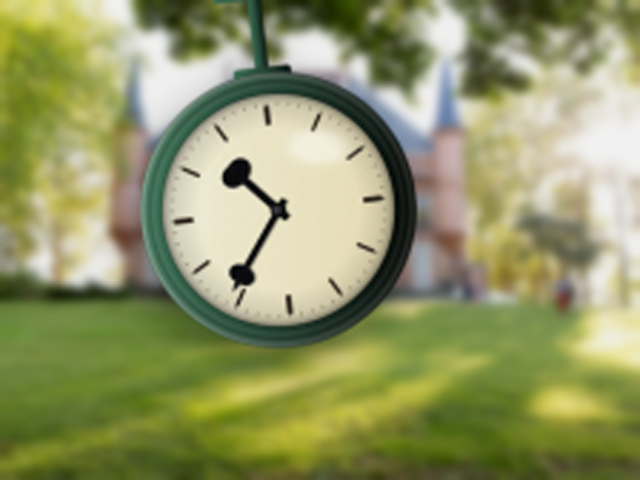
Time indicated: 10:36
